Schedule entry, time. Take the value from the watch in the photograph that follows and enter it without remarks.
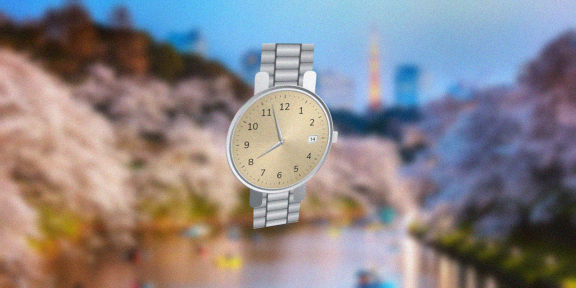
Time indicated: 7:57
